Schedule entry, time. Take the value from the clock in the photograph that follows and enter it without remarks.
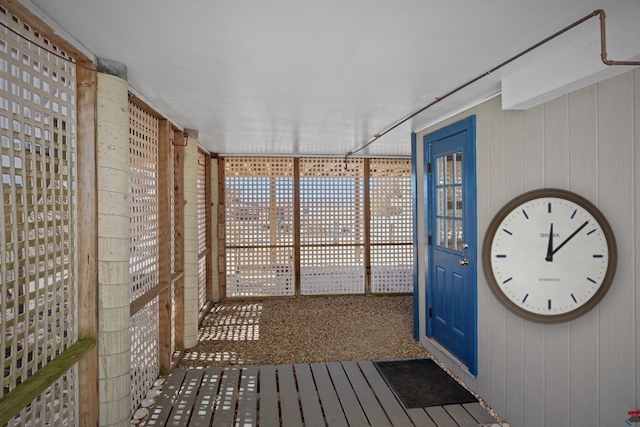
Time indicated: 12:08
